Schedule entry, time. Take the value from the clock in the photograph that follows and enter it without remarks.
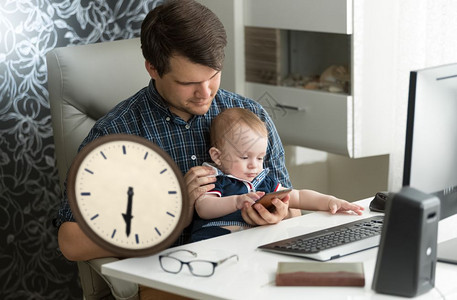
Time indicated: 6:32
